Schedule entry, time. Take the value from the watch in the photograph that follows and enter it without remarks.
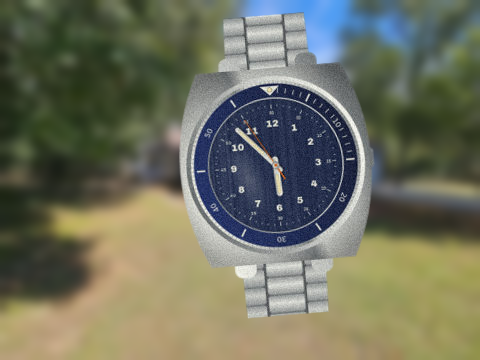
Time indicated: 5:52:55
